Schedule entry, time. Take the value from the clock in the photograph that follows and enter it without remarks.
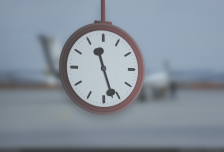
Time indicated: 11:27
